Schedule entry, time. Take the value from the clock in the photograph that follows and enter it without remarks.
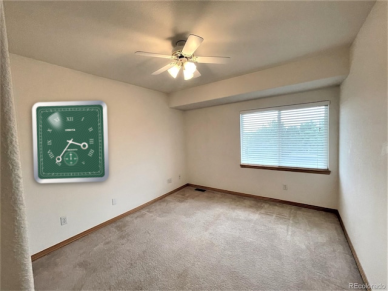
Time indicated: 3:36
